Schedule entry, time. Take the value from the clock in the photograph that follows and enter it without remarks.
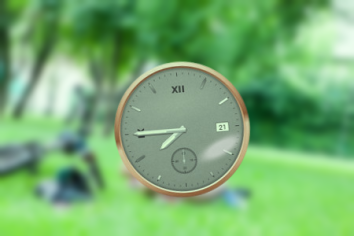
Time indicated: 7:45
